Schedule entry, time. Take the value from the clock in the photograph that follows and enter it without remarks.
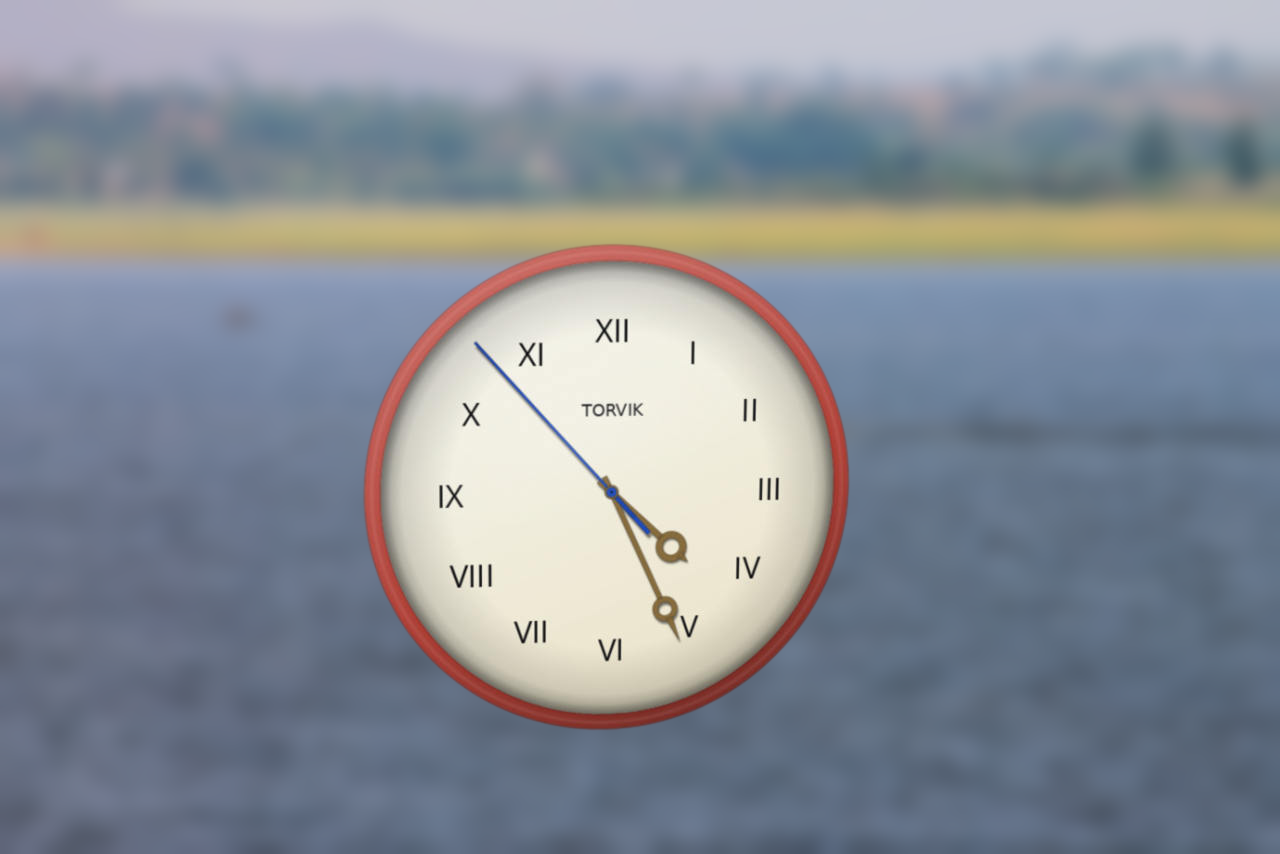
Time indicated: 4:25:53
